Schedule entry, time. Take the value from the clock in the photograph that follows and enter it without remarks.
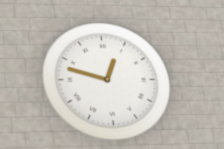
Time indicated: 12:48
